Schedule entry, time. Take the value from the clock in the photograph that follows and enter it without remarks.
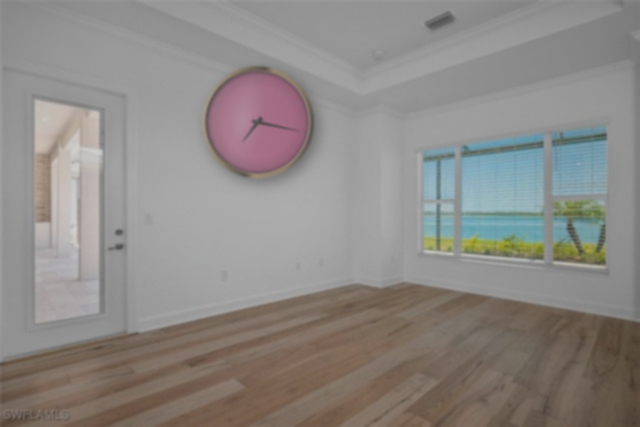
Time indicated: 7:17
